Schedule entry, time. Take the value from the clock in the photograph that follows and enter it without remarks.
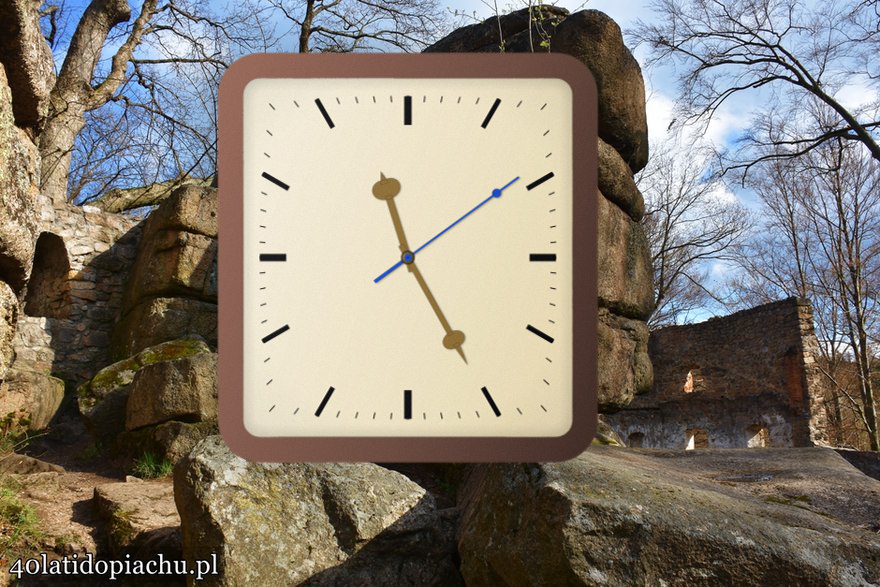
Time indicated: 11:25:09
